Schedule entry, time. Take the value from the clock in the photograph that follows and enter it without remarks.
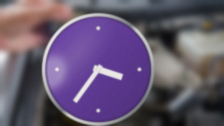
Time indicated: 3:36
